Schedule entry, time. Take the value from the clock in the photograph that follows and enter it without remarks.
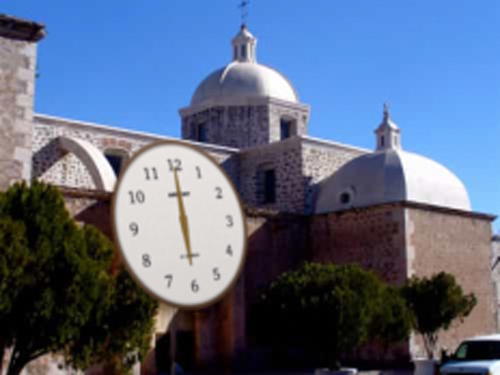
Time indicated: 6:00
